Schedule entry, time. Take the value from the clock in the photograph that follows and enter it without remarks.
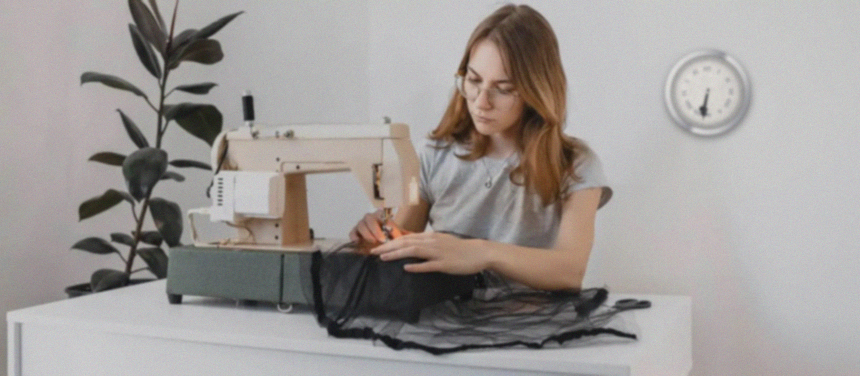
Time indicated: 6:32
